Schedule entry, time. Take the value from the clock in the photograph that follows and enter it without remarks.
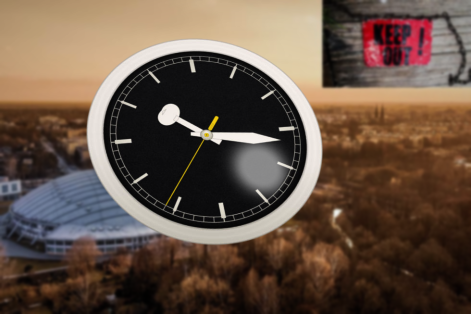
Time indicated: 10:16:36
